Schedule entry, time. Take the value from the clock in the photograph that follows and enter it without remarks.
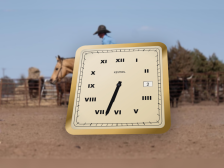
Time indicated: 6:33
